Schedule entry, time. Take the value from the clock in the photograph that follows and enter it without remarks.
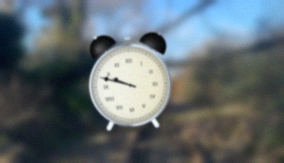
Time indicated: 9:48
